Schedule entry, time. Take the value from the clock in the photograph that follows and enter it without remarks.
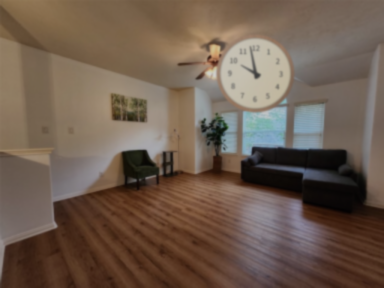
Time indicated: 9:58
